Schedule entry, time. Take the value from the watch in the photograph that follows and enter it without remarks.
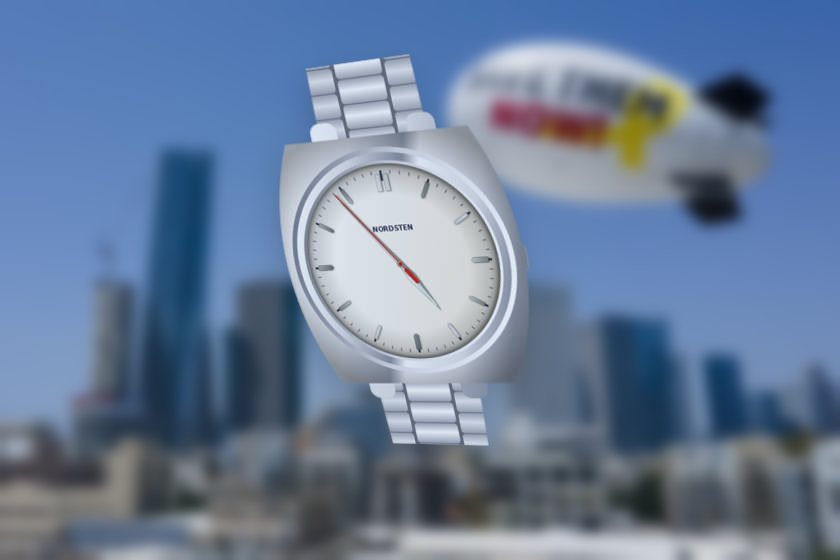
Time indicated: 4:53:54
